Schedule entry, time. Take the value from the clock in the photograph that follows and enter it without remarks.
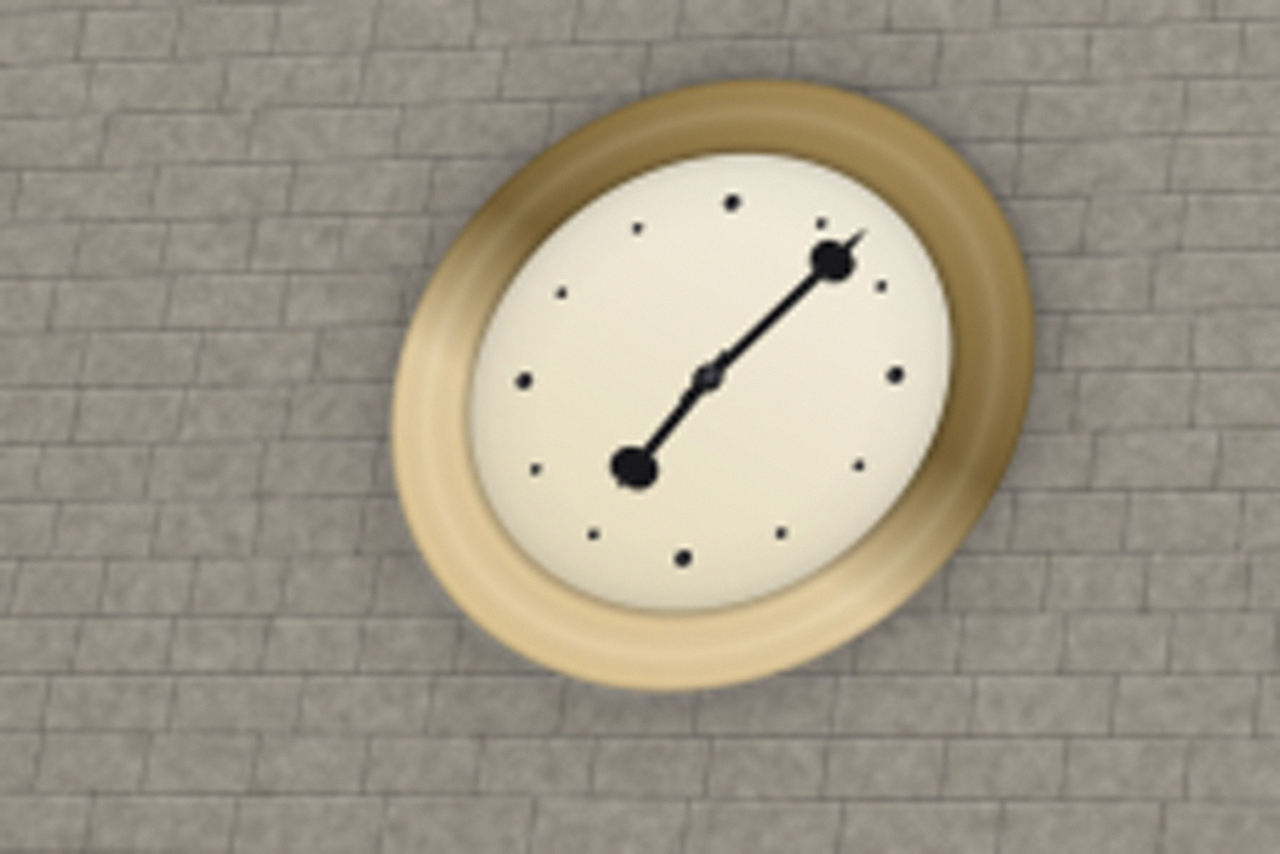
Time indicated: 7:07
